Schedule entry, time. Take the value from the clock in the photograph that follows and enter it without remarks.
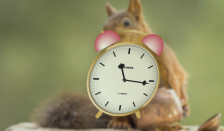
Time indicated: 11:16
